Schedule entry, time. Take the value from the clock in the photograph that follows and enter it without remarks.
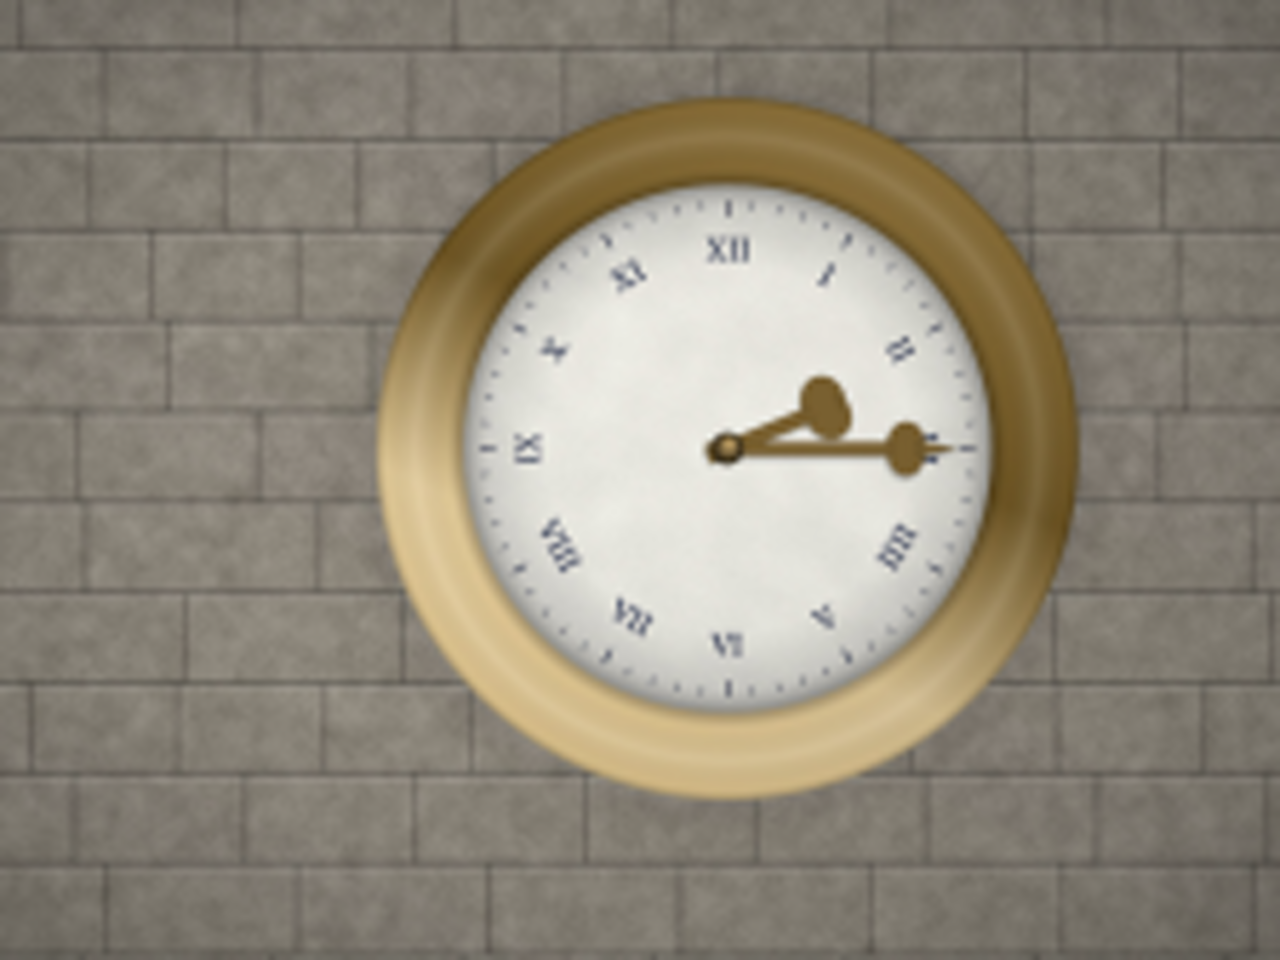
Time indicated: 2:15
